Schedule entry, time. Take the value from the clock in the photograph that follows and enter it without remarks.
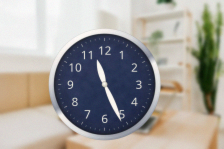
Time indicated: 11:26
